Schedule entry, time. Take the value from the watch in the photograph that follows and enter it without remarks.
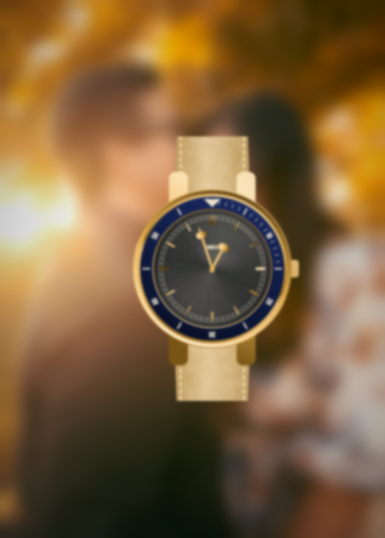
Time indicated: 12:57
